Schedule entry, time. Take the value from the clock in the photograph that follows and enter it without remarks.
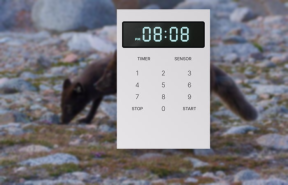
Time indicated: 8:08
